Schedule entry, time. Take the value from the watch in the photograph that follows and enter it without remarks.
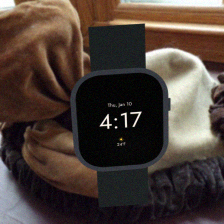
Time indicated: 4:17
